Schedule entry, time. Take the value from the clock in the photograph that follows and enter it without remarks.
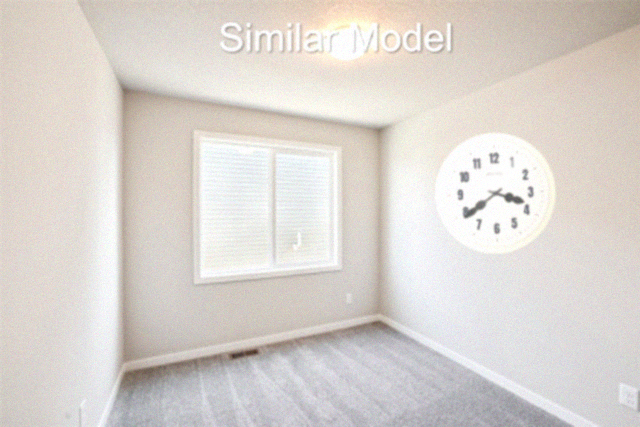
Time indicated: 3:39
